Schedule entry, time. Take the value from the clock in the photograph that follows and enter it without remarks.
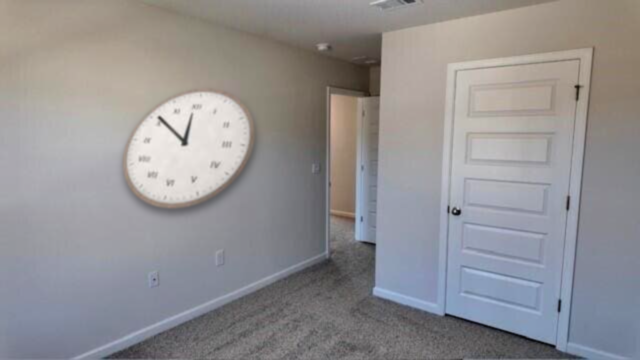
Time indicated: 11:51
